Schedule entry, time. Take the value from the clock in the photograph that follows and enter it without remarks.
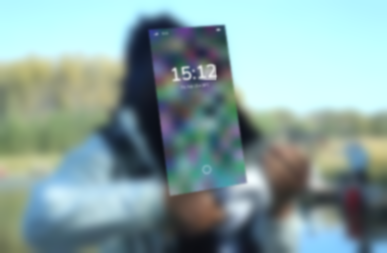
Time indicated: 15:12
